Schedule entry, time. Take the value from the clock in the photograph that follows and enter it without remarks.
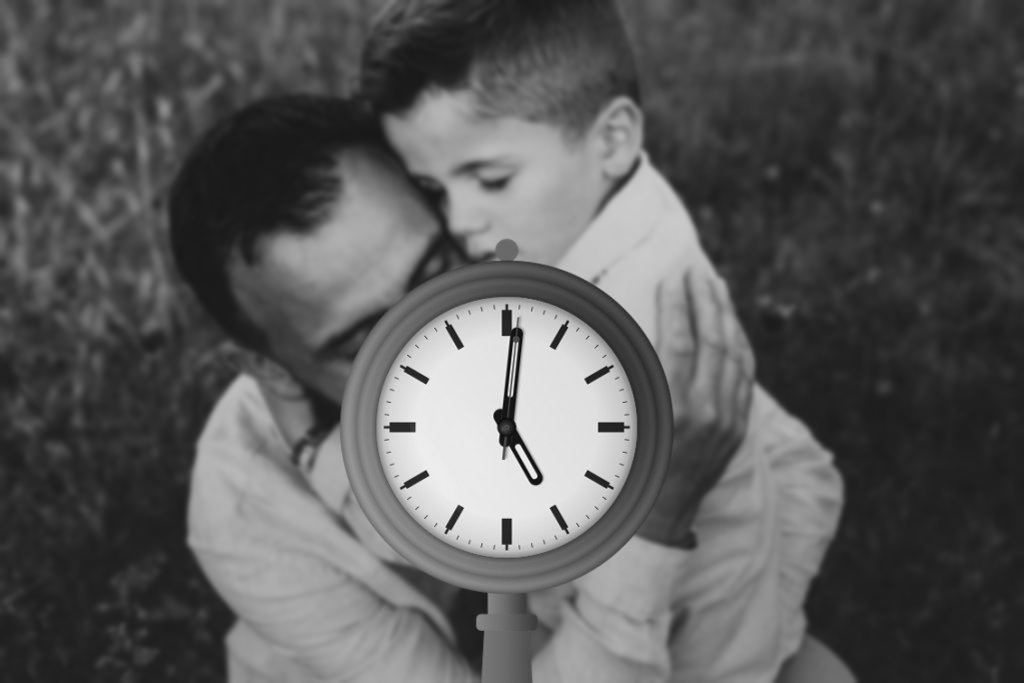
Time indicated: 5:01:01
